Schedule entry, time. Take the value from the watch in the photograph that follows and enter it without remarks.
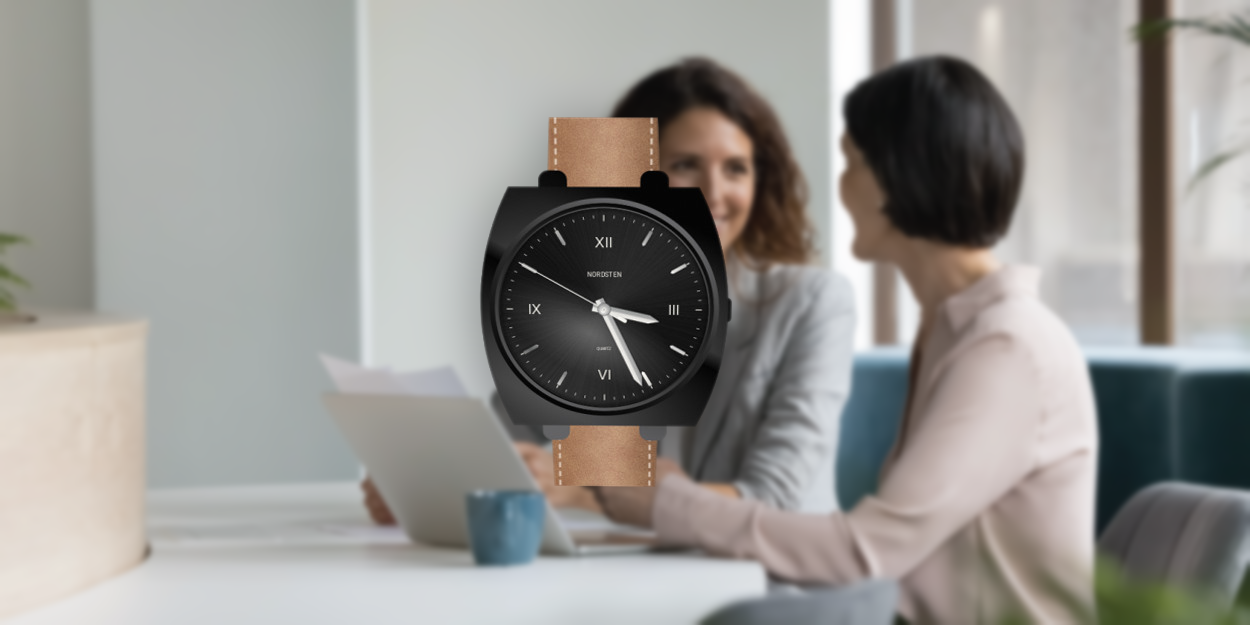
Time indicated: 3:25:50
